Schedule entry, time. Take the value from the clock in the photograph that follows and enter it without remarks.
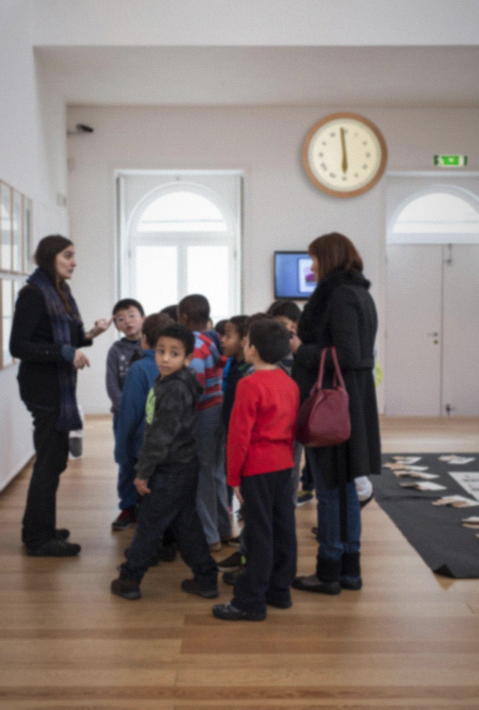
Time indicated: 5:59
